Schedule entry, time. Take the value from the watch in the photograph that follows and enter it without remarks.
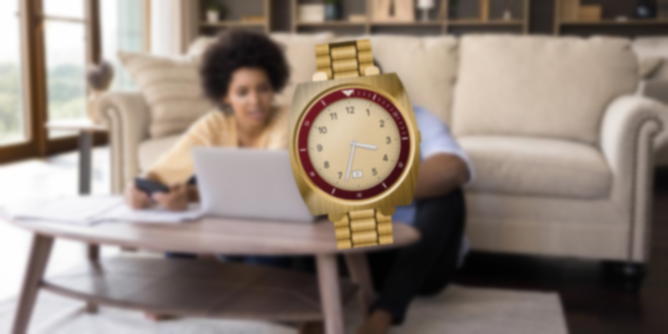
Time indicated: 3:33
